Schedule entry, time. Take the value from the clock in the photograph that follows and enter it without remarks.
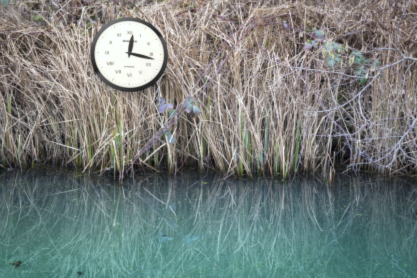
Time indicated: 12:17
